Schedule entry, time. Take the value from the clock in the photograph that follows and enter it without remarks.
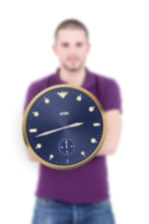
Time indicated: 2:43
